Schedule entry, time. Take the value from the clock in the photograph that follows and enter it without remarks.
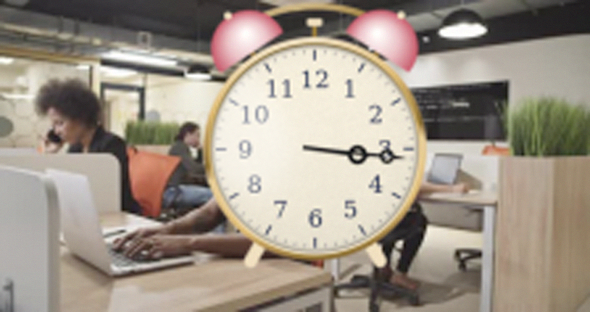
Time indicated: 3:16
